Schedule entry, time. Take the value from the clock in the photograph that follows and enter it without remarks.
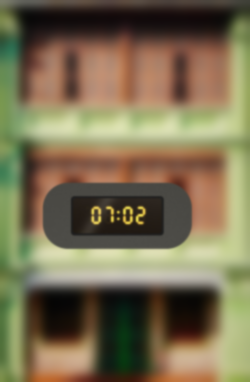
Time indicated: 7:02
